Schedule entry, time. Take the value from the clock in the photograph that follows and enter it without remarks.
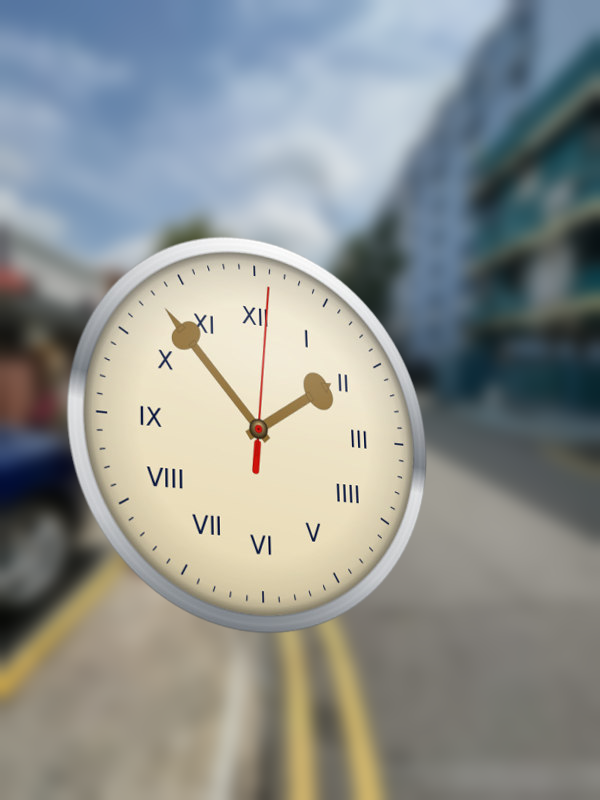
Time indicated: 1:53:01
